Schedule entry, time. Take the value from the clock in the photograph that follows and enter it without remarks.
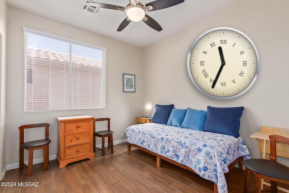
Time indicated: 11:34
